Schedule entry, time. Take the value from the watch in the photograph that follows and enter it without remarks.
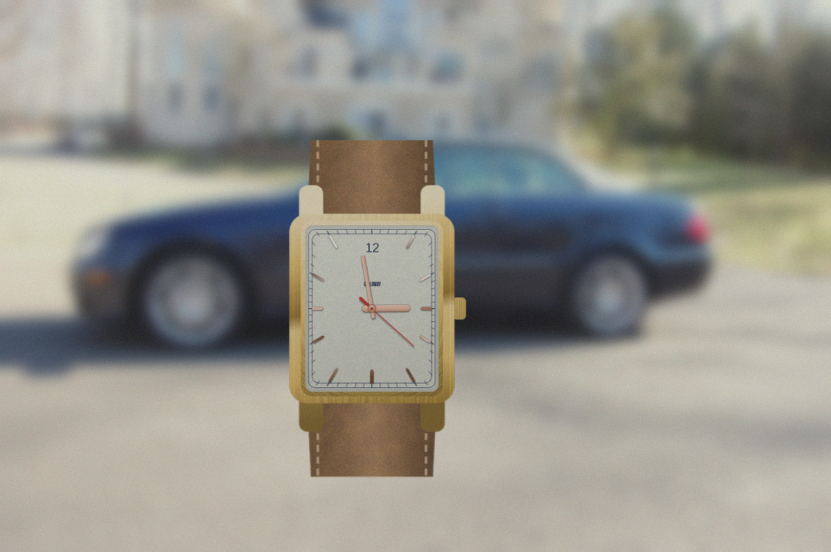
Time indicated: 2:58:22
